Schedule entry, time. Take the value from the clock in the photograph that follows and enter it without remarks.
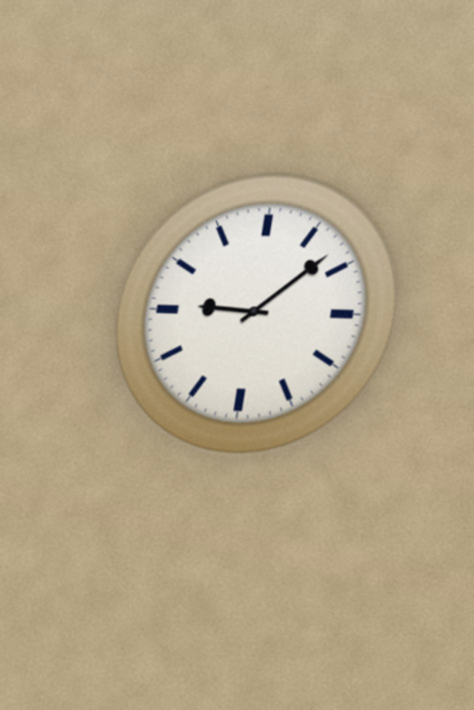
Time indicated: 9:08
